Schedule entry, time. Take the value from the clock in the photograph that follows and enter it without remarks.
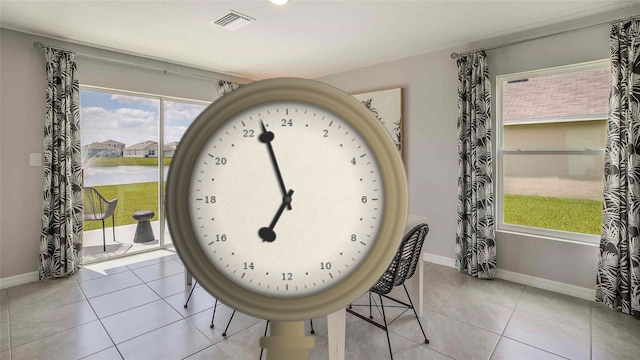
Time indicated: 13:57
